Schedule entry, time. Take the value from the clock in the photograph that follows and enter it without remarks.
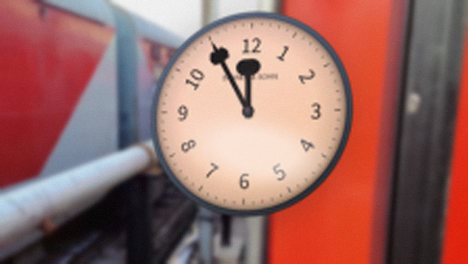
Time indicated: 11:55
